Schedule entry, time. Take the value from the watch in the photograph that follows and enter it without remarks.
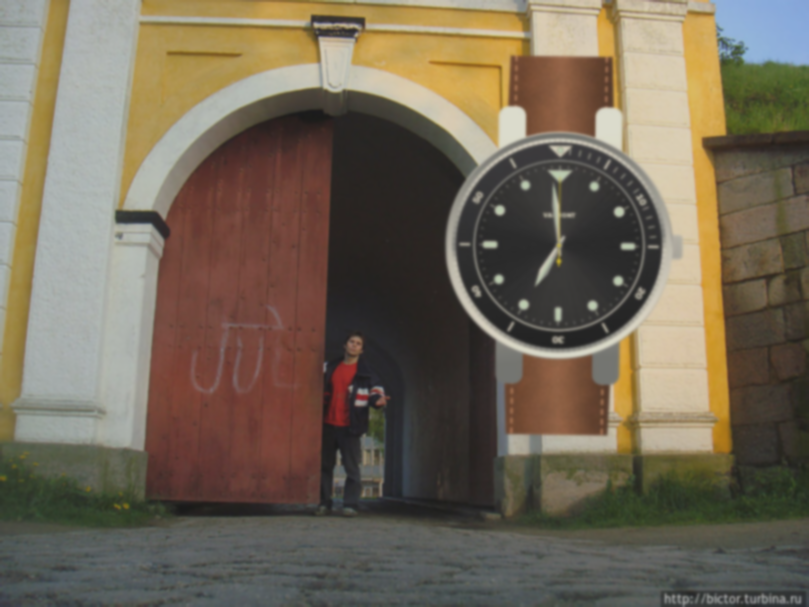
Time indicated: 6:59:00
